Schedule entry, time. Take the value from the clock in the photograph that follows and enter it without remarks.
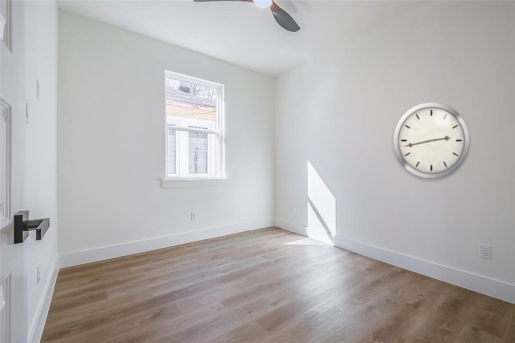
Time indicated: 2:43
